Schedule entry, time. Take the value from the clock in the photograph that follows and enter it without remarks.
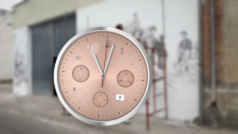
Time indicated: 11:02
